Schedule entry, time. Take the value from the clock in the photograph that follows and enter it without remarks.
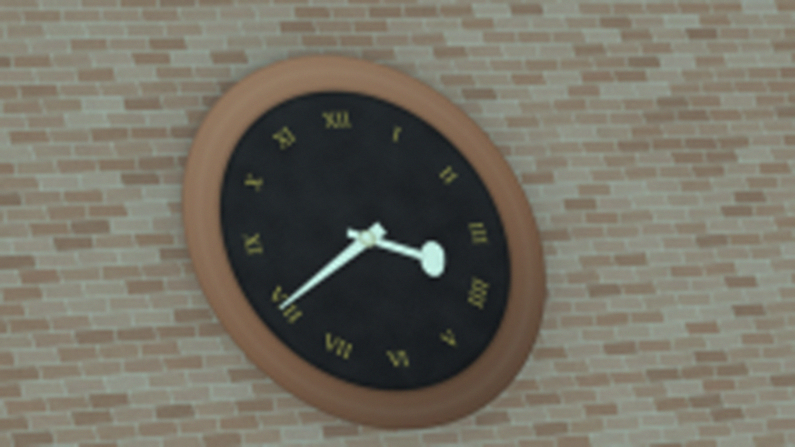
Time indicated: 3:40
